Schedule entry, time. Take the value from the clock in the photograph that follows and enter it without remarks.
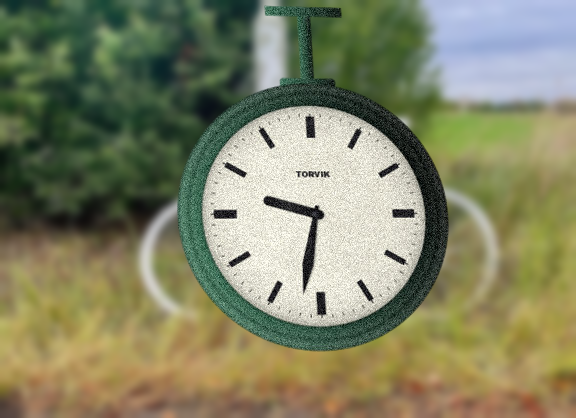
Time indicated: 9:32
